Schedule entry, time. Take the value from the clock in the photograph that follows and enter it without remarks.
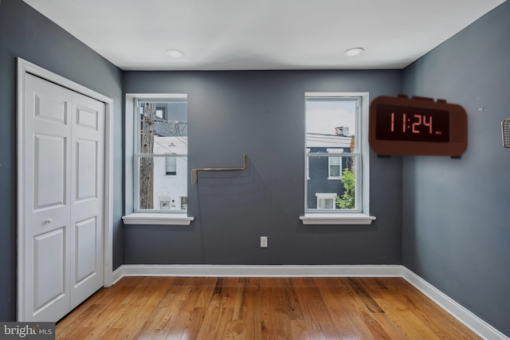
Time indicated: 11:24
